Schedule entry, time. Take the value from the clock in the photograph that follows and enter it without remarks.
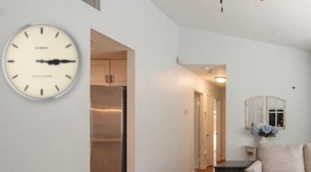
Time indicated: 3:15
